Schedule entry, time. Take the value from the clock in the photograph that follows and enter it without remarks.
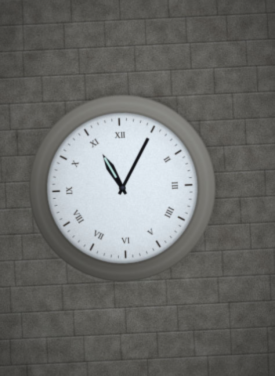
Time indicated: 11:05
